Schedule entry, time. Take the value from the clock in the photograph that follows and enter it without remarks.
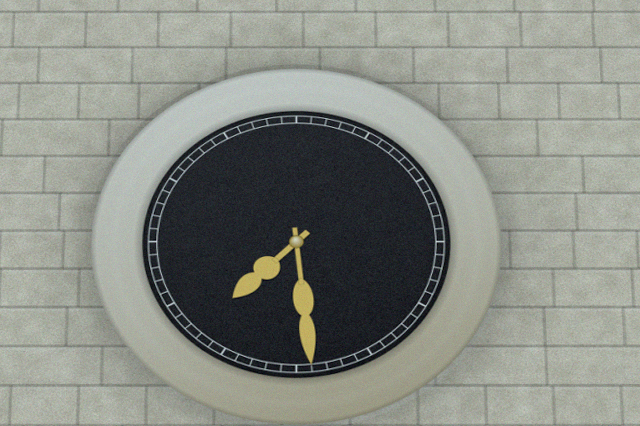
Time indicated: 7:29
